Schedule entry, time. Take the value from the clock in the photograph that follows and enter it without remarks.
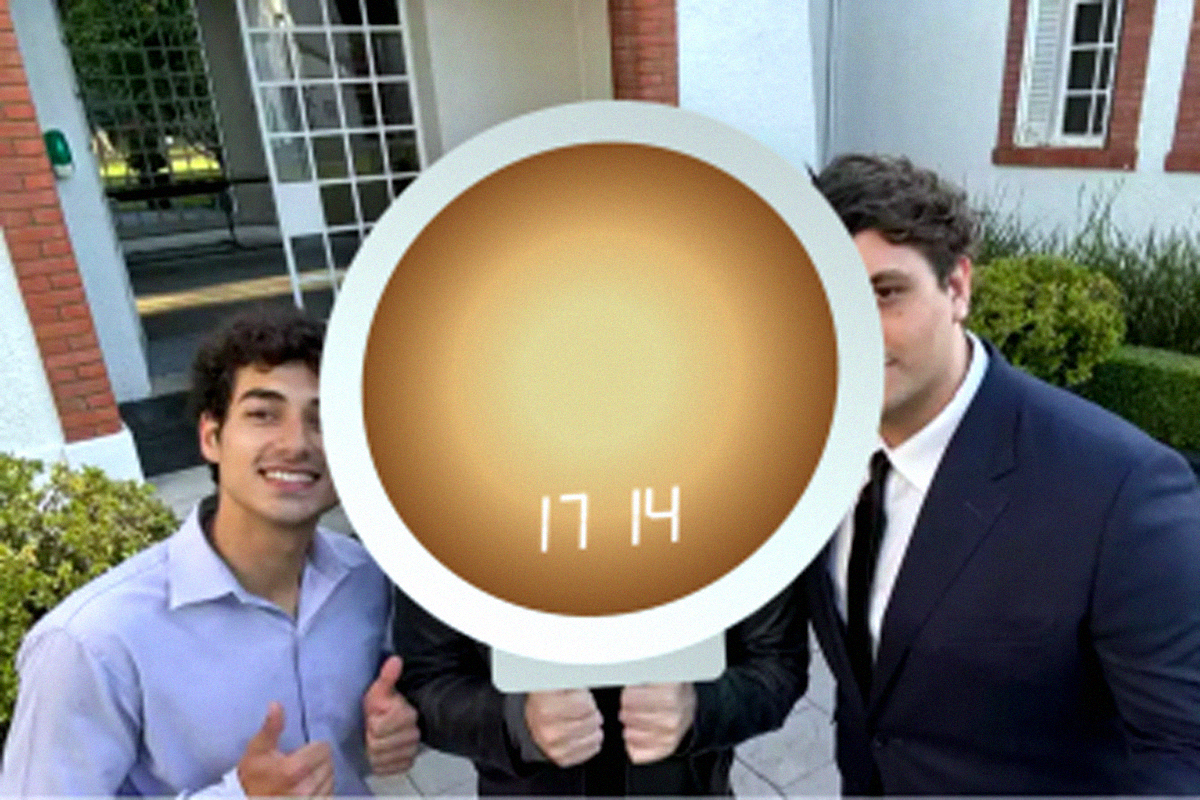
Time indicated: 17:14
